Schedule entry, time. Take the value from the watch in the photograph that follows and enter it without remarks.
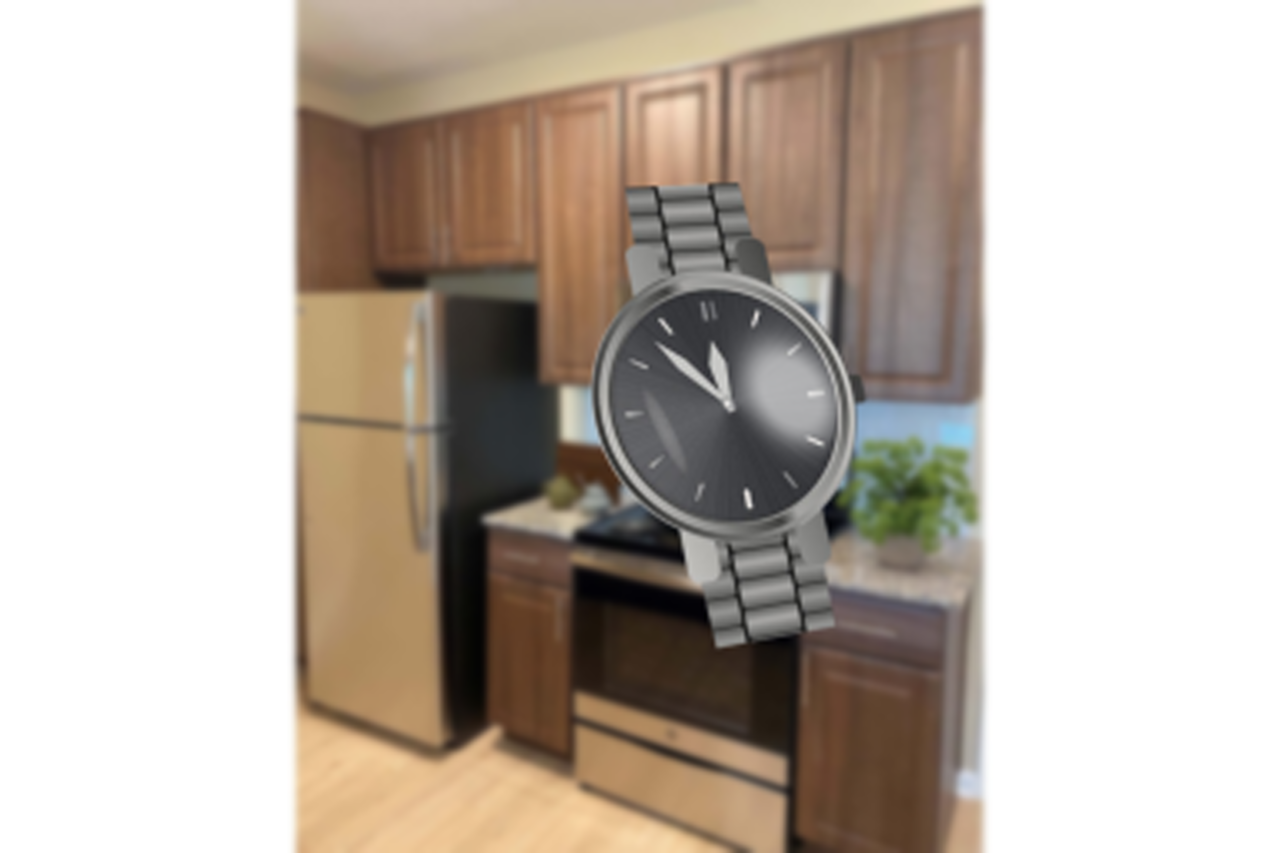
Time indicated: 11:53
